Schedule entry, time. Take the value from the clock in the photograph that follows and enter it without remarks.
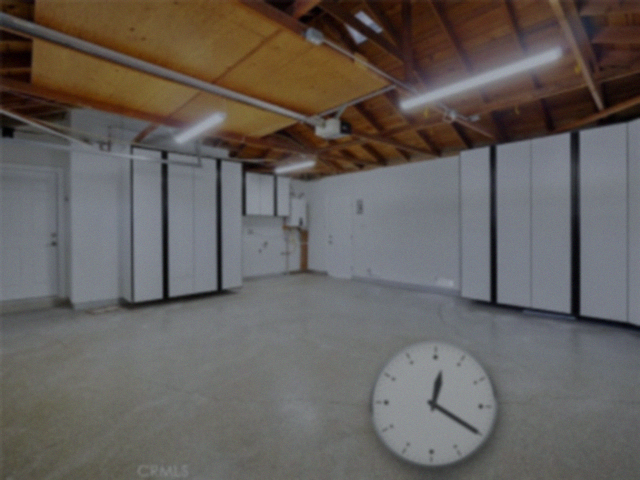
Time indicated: 12:20
